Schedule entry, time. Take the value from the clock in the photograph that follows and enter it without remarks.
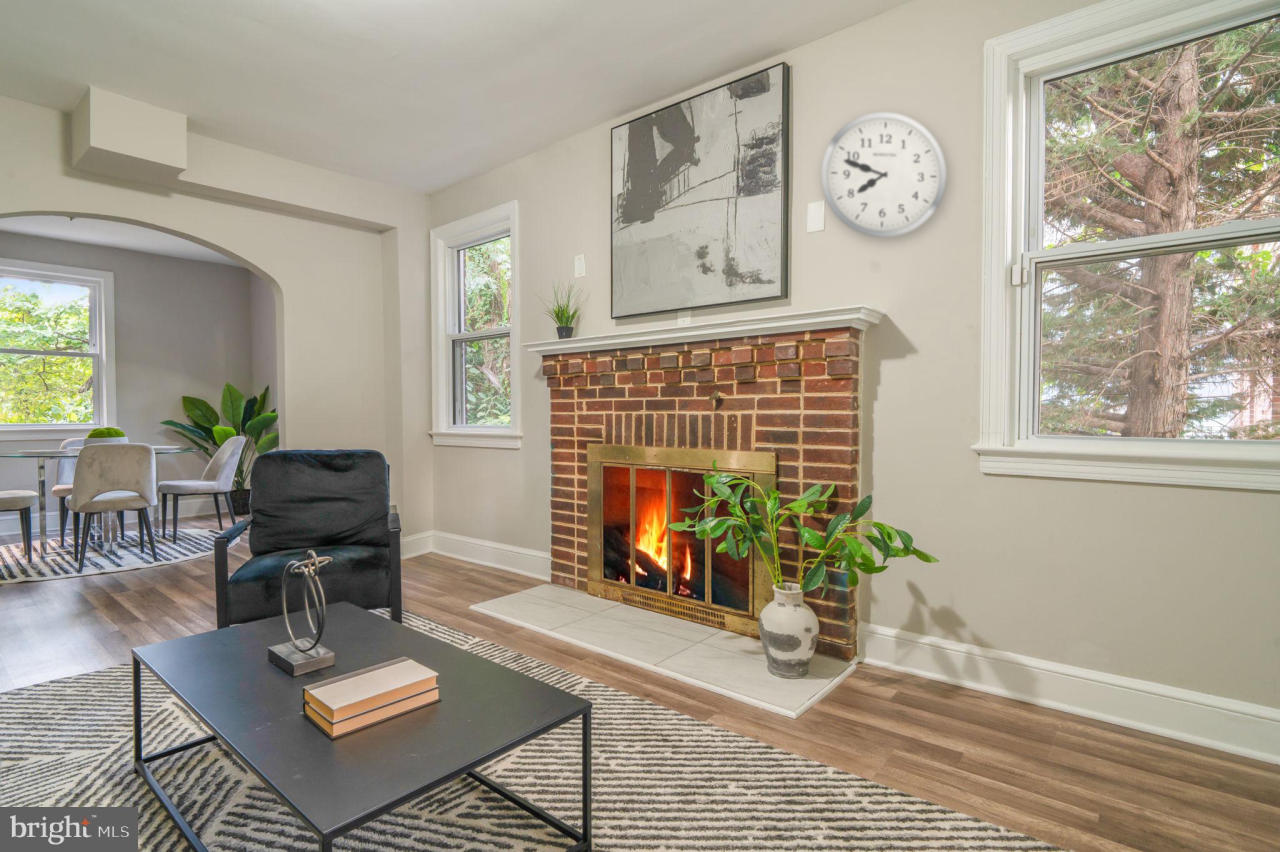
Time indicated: 7:48
